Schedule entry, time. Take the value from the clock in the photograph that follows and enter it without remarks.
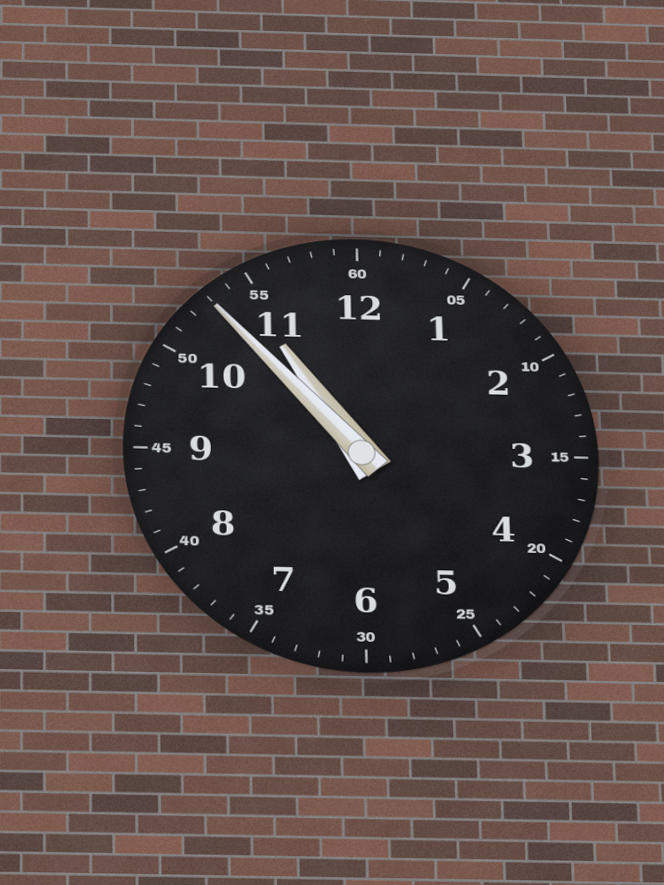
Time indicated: 10:53
